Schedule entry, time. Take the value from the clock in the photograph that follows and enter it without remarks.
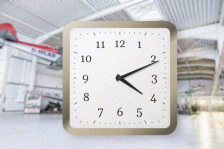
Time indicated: 4:11
